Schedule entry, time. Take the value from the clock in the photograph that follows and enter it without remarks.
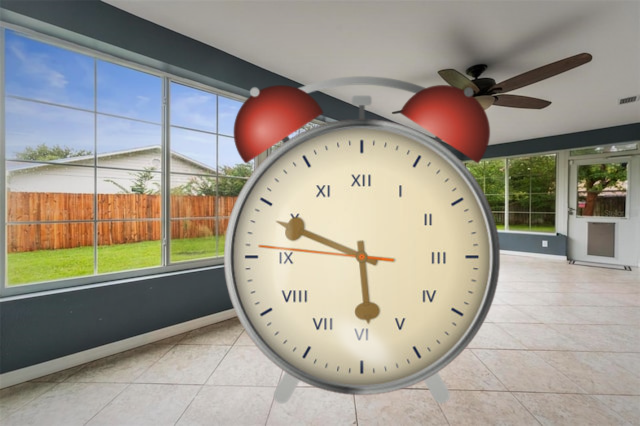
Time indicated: 5:48:46
